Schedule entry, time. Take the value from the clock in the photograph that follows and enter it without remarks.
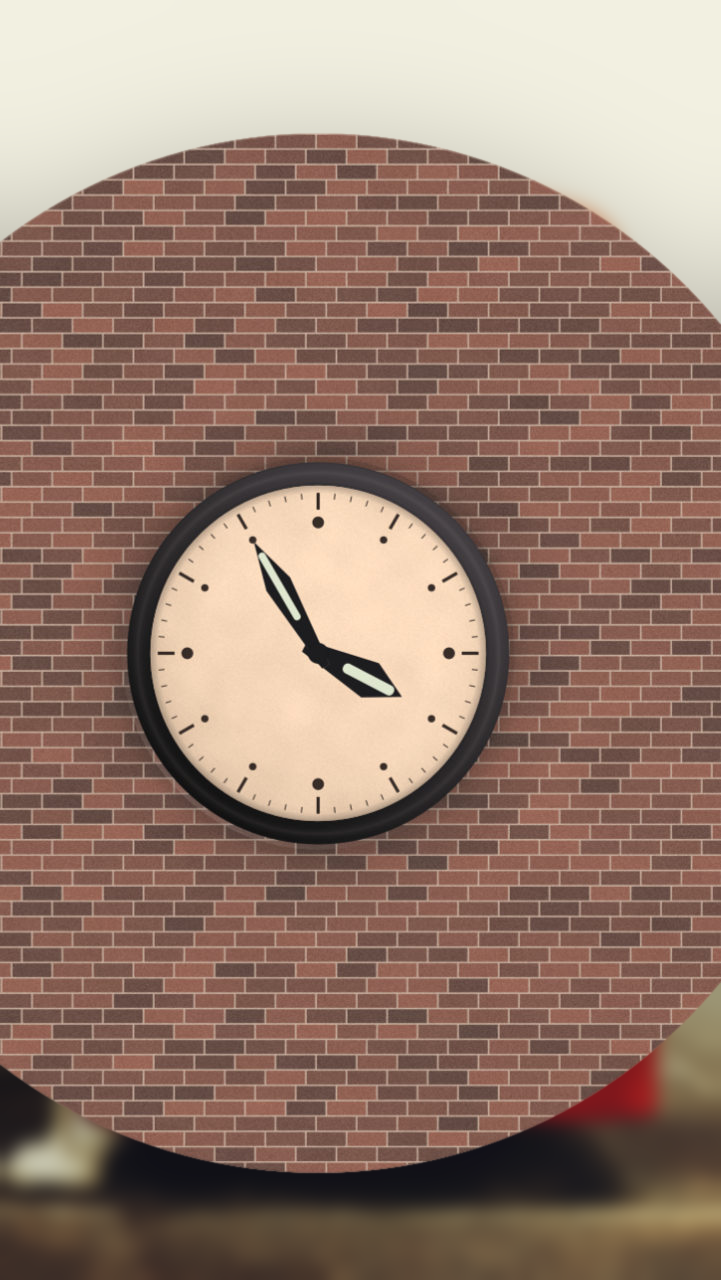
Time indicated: 3:55
